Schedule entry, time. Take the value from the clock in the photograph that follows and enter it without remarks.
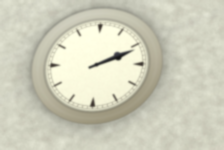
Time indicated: 2:11
